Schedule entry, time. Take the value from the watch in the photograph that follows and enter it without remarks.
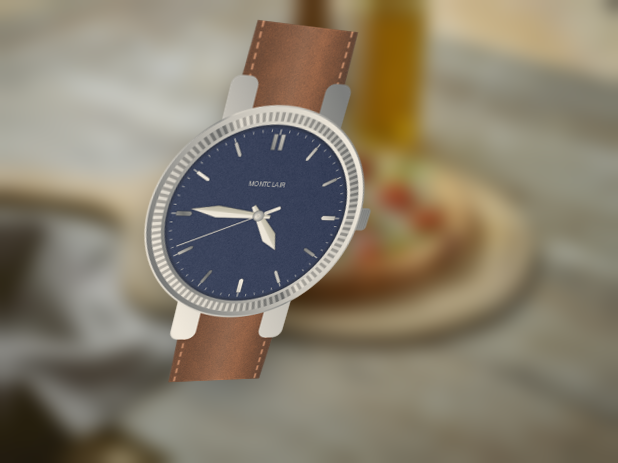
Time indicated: 4:45:41
